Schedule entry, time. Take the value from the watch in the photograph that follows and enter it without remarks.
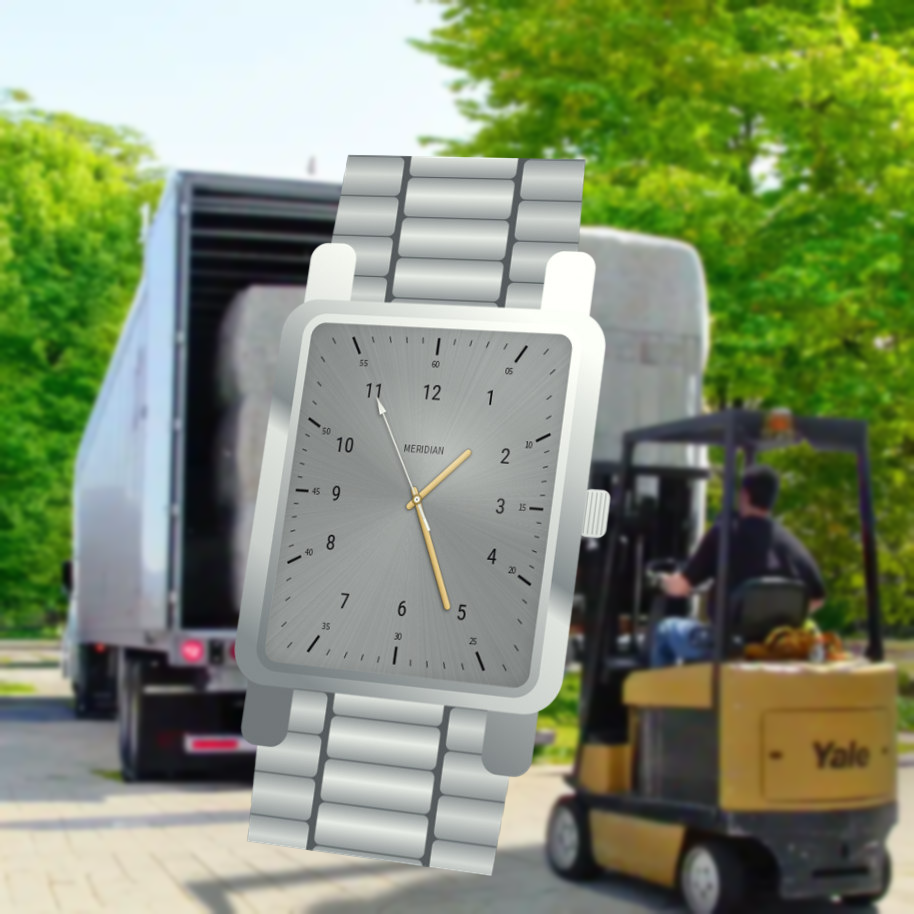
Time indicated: 1:25:55
